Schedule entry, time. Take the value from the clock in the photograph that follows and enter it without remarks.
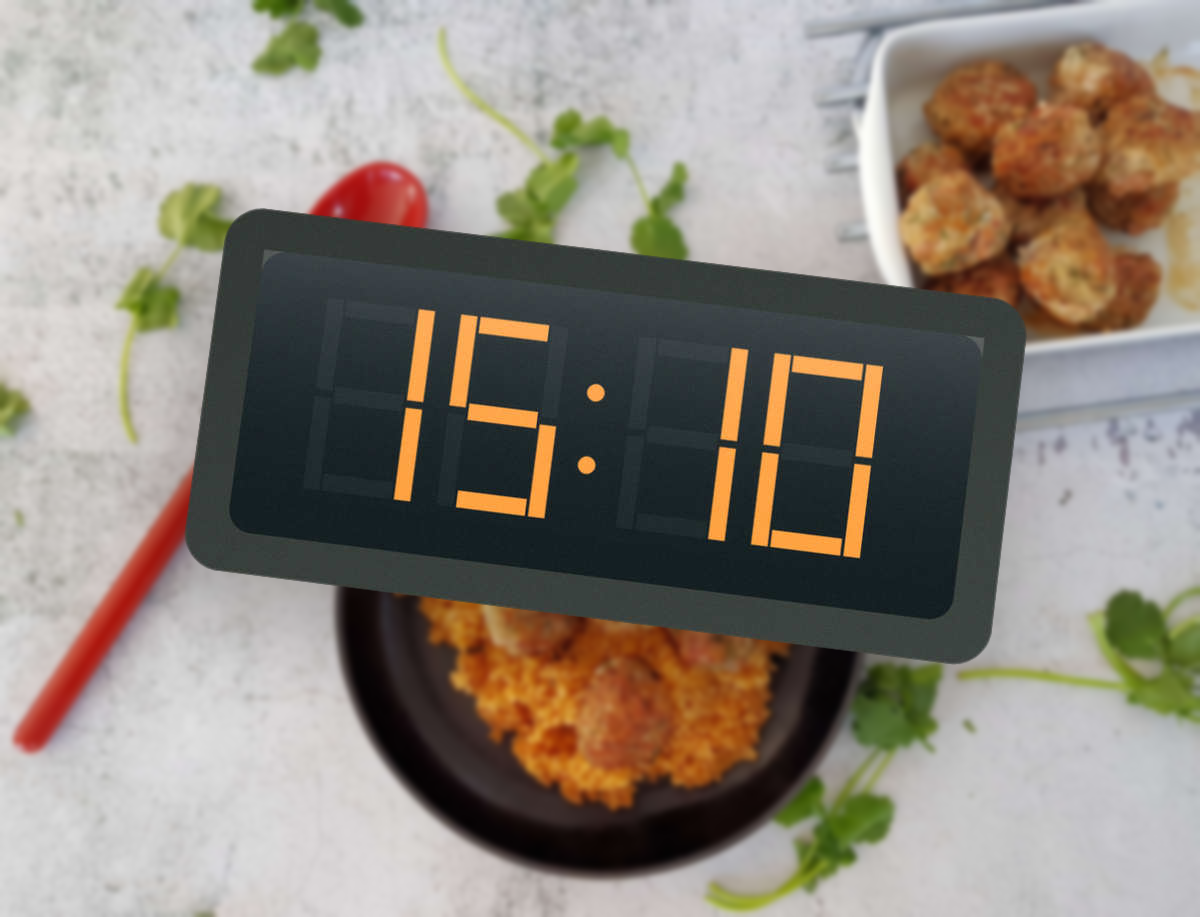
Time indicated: 15:10
